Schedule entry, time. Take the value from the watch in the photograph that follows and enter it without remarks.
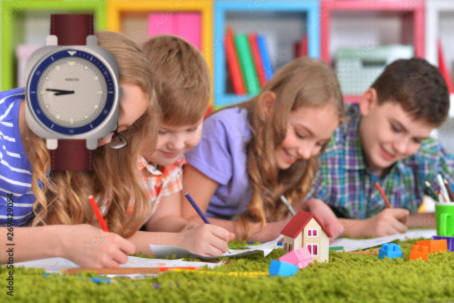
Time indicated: 8:46
